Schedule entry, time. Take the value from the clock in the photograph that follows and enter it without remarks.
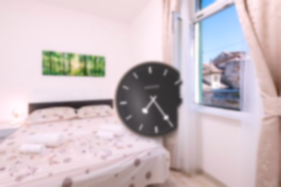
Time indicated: 7:25
